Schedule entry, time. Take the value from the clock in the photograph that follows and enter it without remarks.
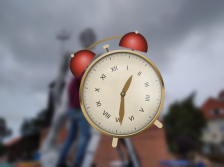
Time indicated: 1:34
